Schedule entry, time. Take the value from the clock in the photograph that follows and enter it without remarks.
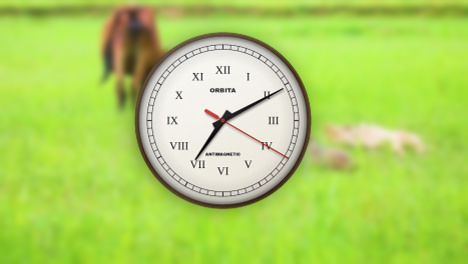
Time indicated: 7:10:20
